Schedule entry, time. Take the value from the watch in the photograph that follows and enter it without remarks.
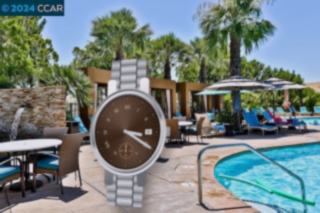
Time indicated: 3:20
